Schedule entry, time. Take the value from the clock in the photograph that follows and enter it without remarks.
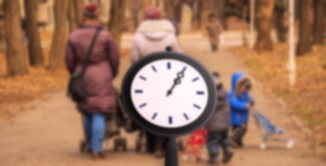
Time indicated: 1:05
